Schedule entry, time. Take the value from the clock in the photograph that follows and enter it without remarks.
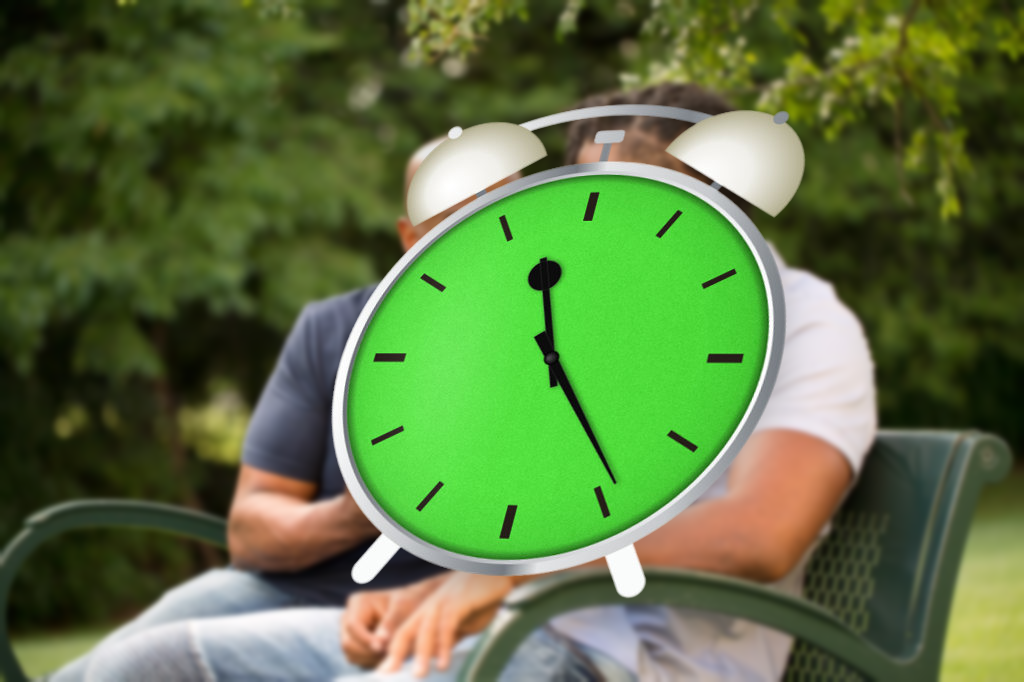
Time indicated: 11:24
